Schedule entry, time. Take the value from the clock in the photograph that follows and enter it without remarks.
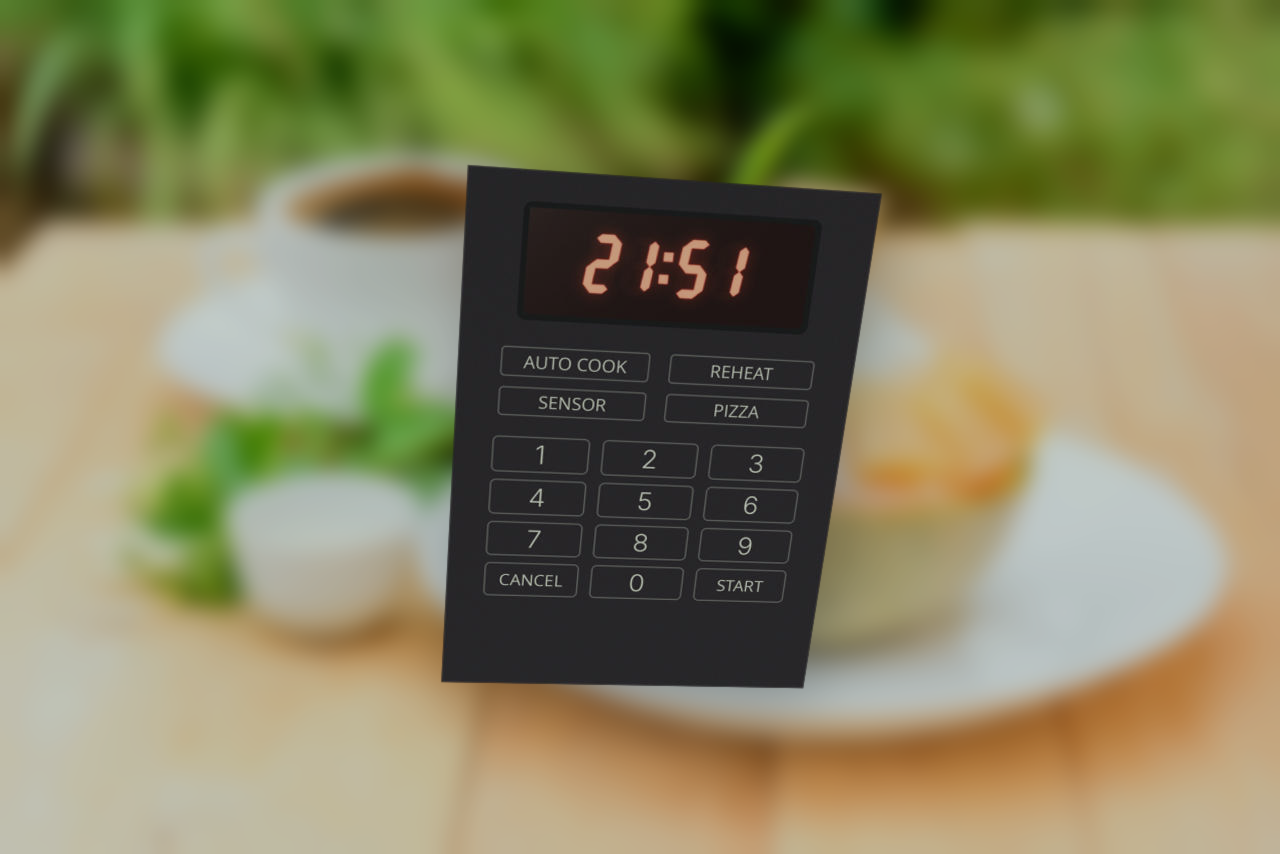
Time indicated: 21:51
